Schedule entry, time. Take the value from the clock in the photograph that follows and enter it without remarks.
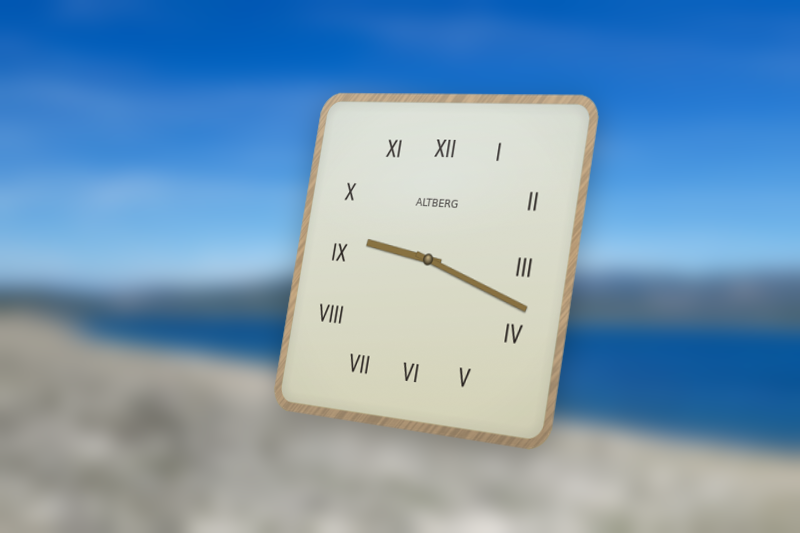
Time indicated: 9:18
